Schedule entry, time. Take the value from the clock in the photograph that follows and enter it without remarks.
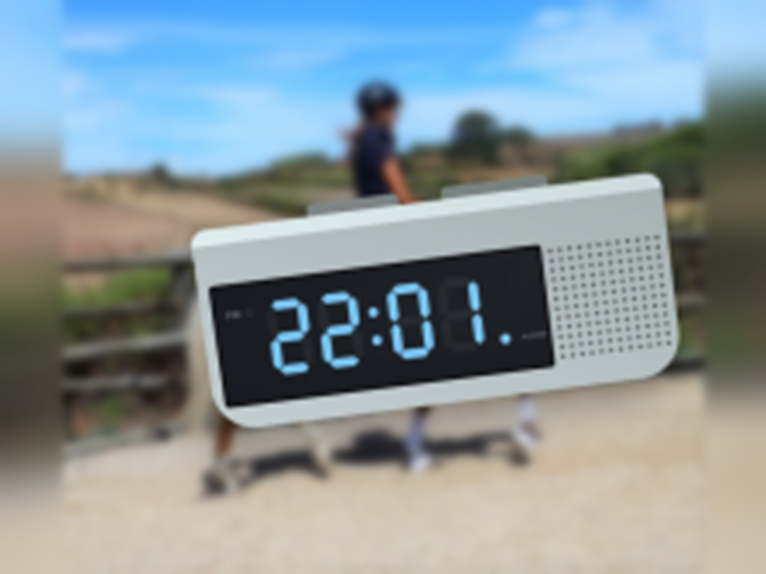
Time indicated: 22:01
